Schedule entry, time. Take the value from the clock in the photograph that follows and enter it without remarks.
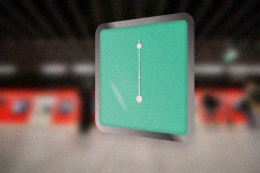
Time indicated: 6:00
